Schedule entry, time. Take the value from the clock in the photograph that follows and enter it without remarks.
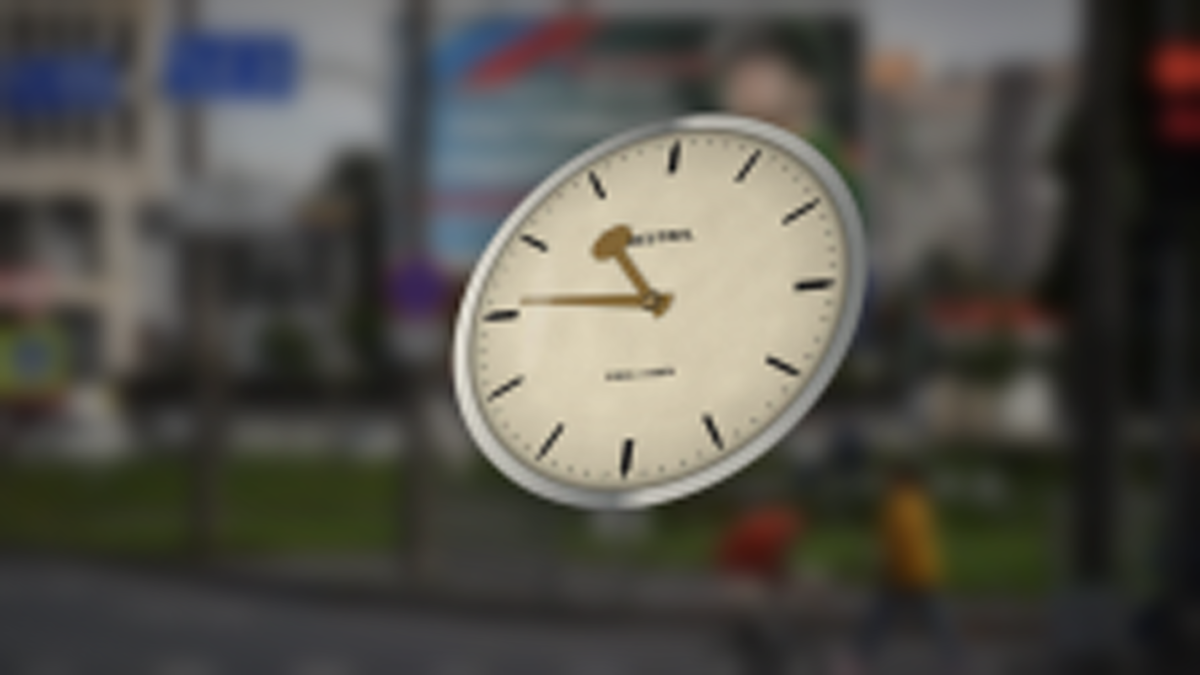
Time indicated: 10:46
